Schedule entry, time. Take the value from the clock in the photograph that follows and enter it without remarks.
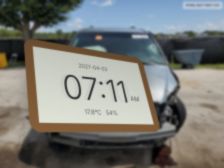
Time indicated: 7:11
